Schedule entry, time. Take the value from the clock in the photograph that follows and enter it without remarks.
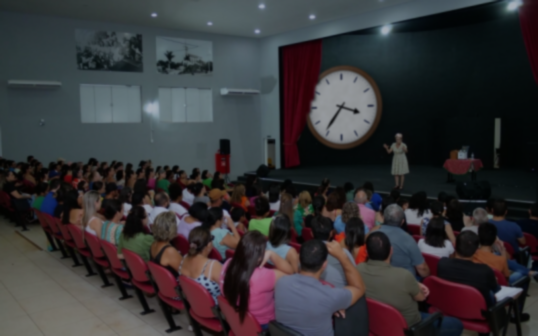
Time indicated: 3:36
